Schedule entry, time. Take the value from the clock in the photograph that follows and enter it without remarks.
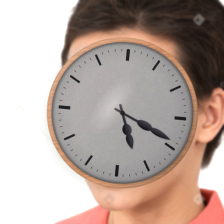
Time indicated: 5:19
